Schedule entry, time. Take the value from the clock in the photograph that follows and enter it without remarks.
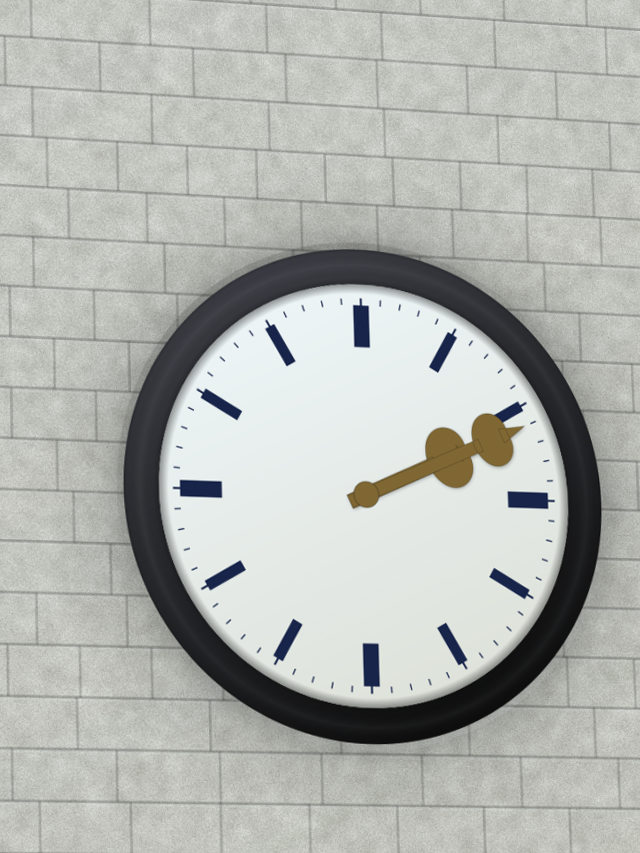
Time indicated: 2:11
